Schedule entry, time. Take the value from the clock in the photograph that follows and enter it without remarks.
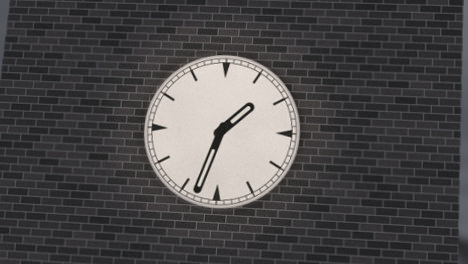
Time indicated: 1:33
